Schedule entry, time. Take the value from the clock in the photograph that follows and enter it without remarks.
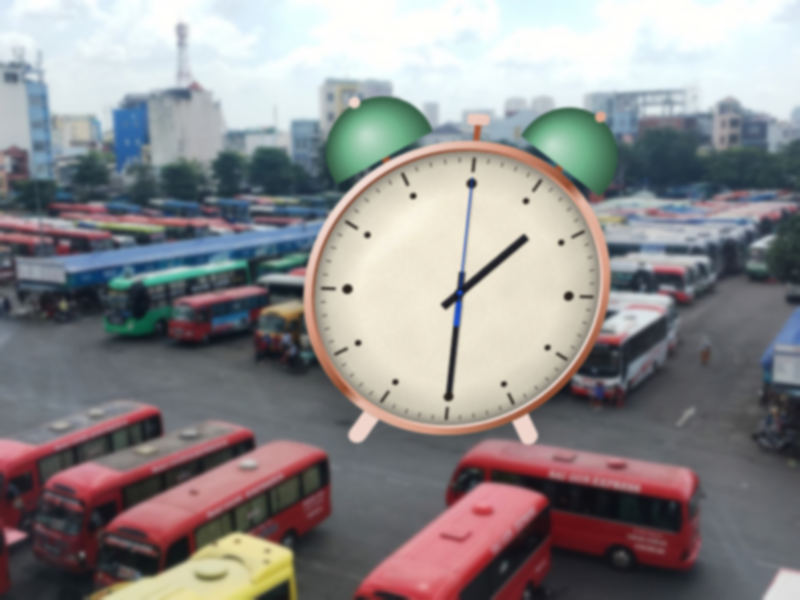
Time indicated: 1:30:00
